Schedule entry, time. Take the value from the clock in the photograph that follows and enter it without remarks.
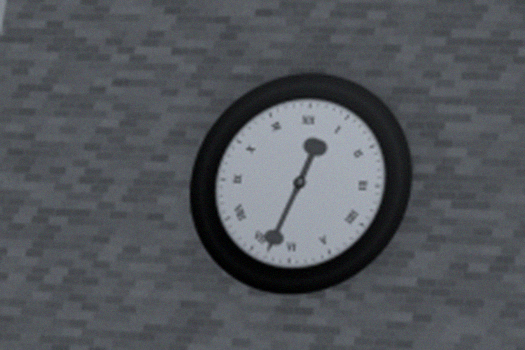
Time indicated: 12:33
